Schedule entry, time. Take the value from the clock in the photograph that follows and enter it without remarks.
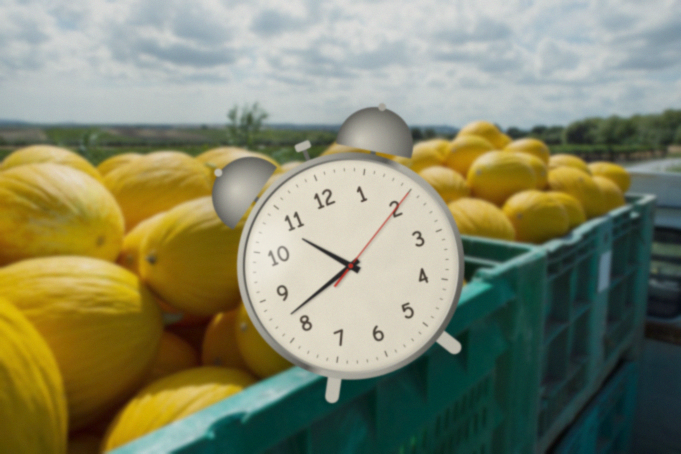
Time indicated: 10:42:10
